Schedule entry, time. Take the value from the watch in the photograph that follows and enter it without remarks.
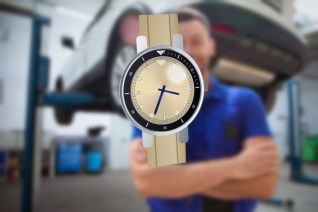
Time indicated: 3:34
